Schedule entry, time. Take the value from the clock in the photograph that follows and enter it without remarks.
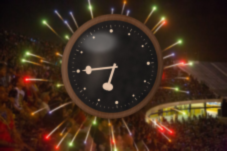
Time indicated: 6:45
